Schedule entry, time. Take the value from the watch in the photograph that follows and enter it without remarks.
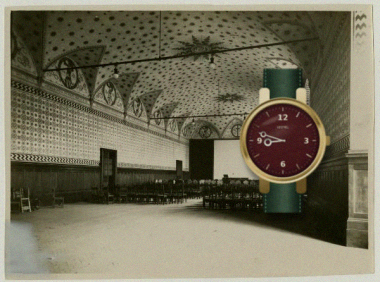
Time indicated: 8:48
